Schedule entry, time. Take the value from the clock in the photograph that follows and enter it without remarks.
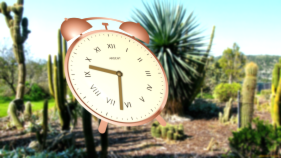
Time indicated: 9:32
